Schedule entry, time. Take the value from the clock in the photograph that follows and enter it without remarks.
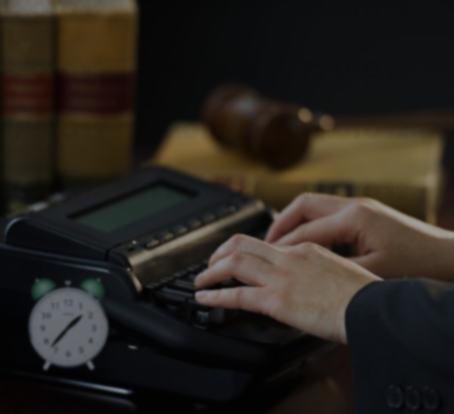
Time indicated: 1:37
